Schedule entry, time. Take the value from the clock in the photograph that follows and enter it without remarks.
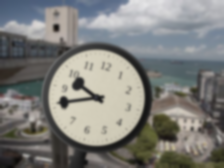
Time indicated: 9:41
